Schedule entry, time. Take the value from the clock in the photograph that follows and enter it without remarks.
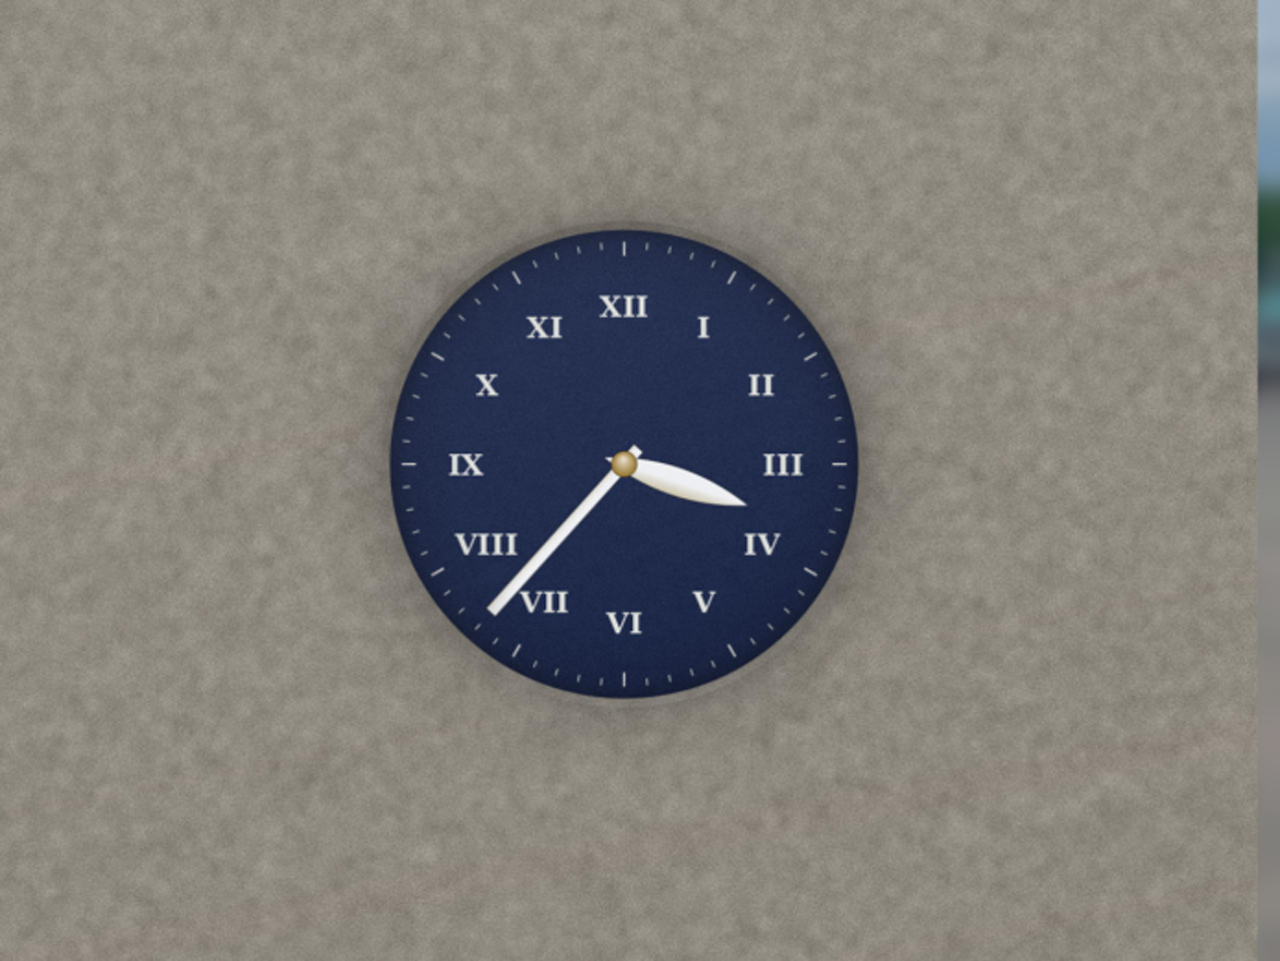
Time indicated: 3:37
